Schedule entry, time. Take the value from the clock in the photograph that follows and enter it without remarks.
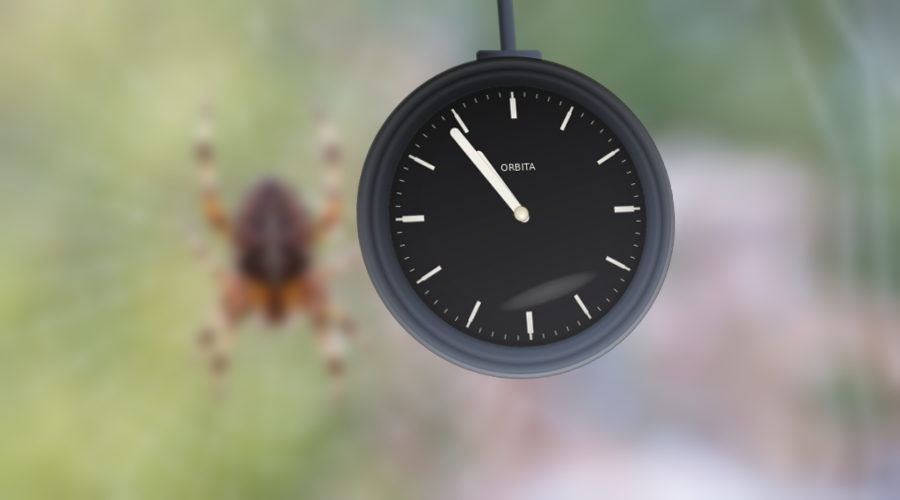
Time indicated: 10:54
